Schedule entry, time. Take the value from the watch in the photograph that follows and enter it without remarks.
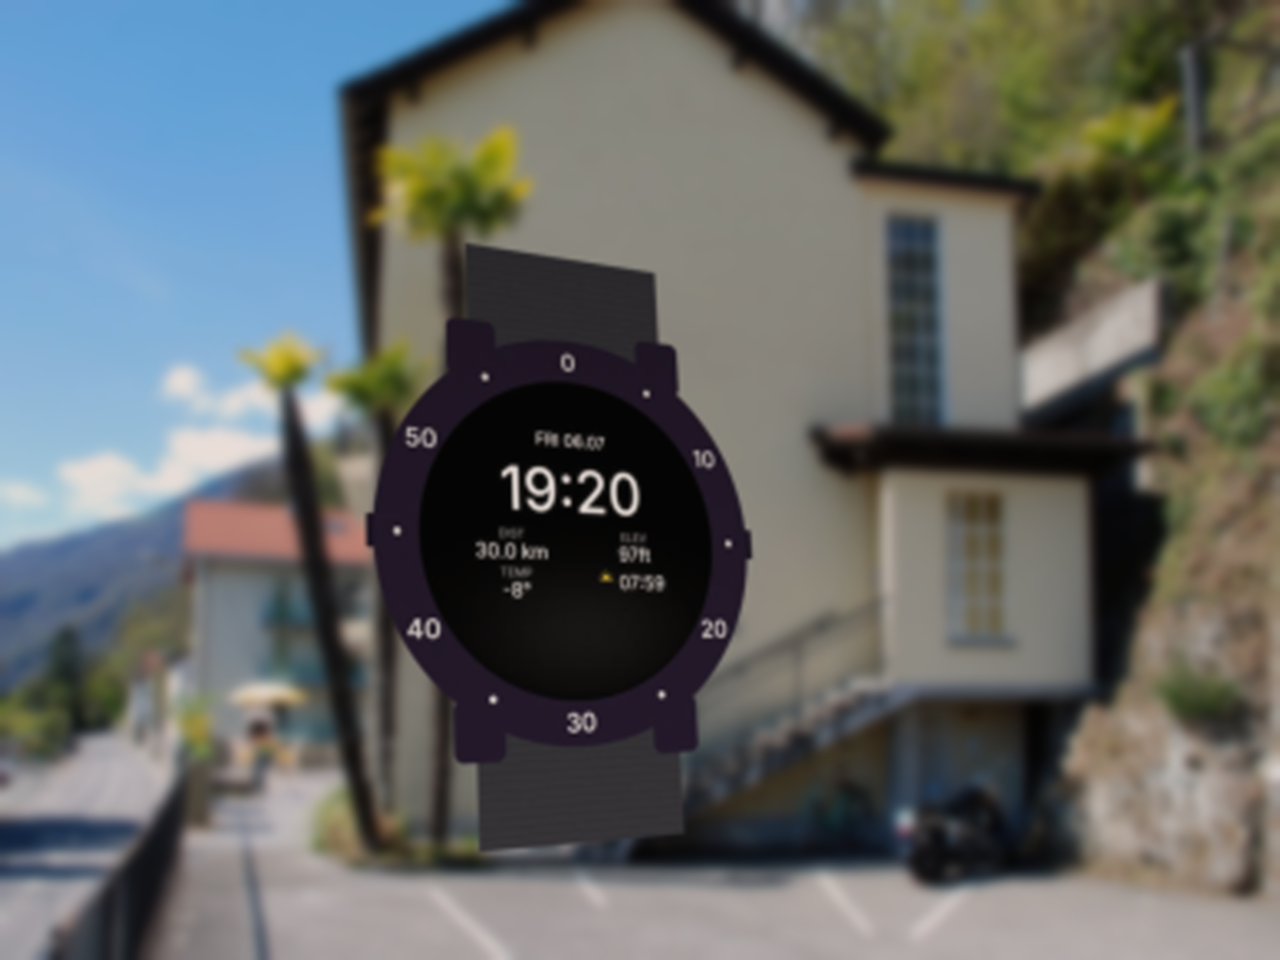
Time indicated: 19:20
